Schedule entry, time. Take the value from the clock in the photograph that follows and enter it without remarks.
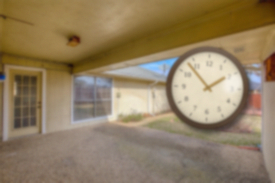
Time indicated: 1:53
